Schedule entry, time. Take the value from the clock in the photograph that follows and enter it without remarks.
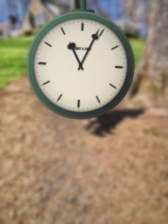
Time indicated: 11:04
